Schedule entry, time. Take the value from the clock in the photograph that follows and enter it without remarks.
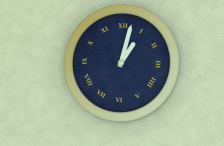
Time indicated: 1:02
